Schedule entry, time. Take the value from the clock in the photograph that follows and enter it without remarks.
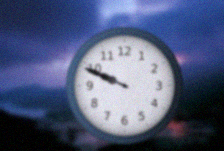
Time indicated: 9:49
